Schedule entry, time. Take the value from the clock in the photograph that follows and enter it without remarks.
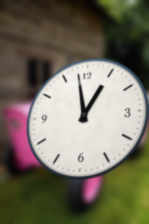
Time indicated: 12:58
